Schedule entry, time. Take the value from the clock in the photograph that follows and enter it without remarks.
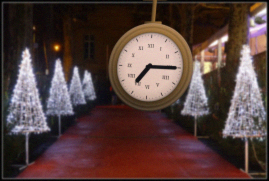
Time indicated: 7:15
